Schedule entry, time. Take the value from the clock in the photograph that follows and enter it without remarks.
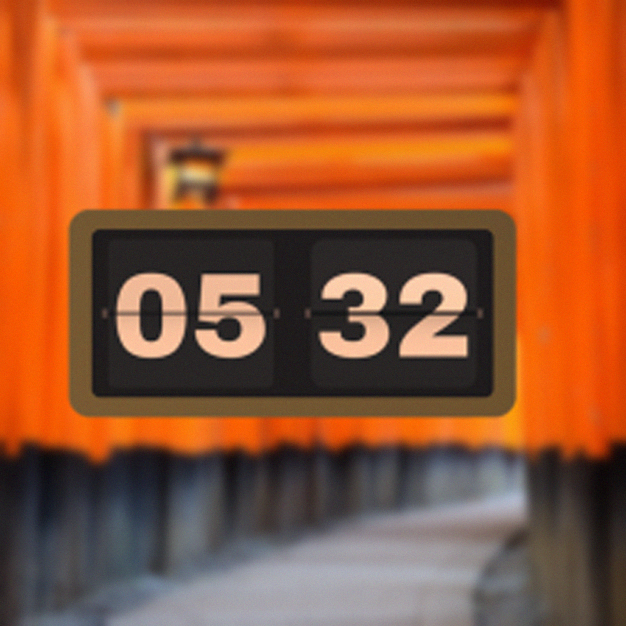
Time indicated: 5:32
